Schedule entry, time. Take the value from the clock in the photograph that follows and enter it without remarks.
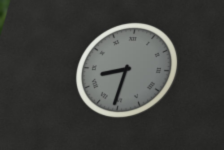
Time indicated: 8:31
